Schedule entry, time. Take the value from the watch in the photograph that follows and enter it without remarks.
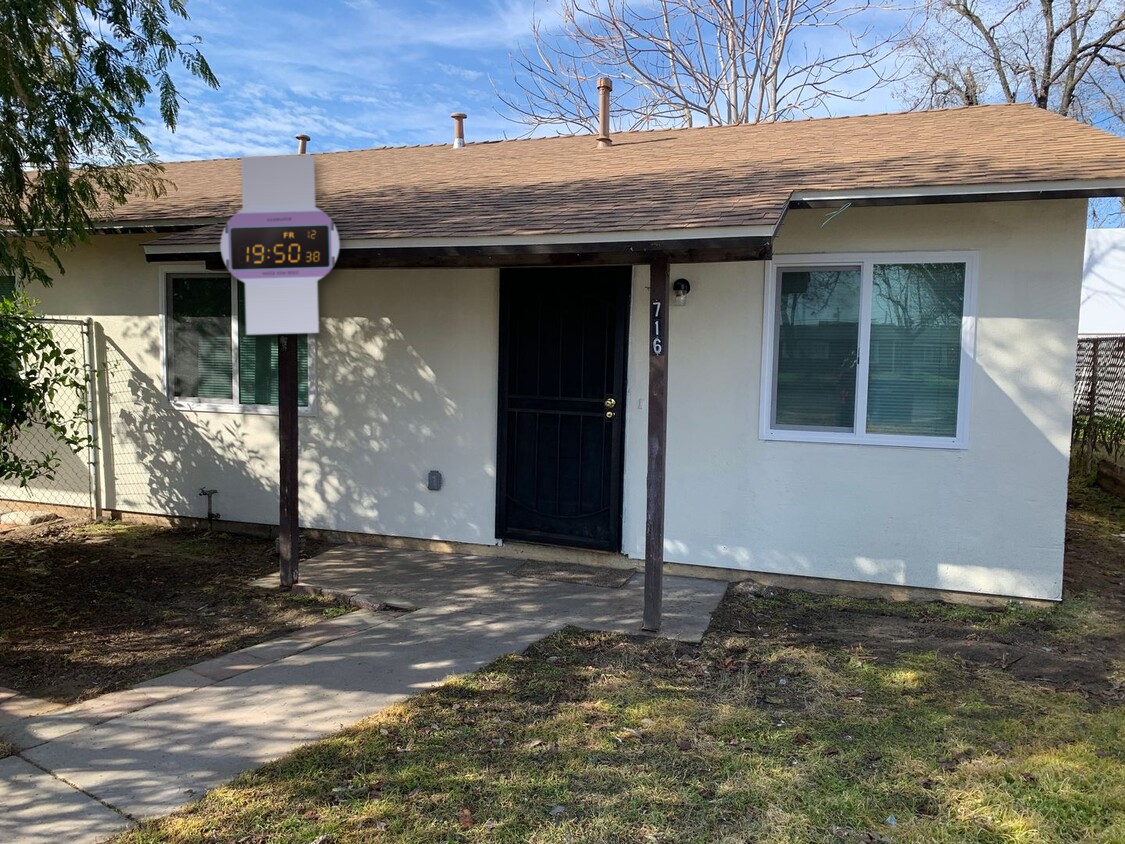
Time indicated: 19:50:38
